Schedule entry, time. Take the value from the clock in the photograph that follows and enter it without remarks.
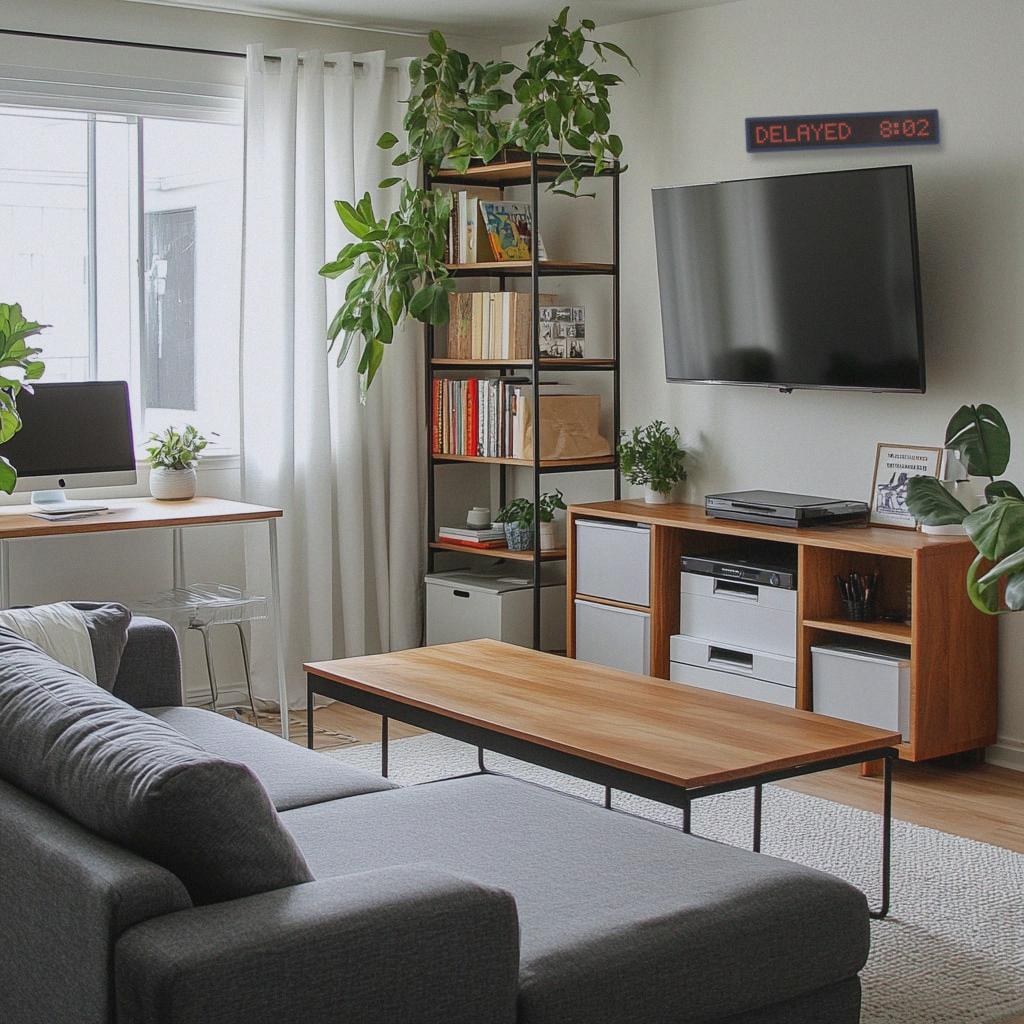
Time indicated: 8:02
